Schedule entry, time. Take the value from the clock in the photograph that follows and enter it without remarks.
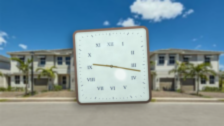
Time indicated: 9:17
